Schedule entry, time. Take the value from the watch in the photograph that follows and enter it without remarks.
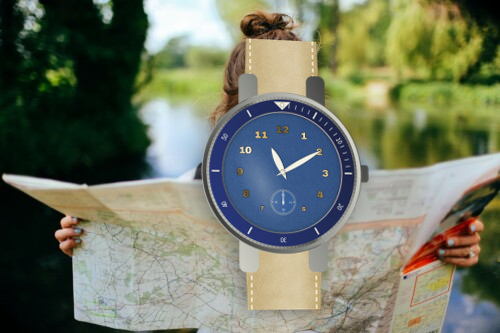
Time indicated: 11:10
